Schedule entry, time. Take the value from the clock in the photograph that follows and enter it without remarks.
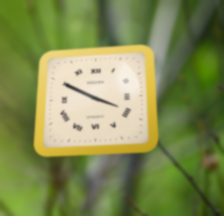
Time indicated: 3:50
